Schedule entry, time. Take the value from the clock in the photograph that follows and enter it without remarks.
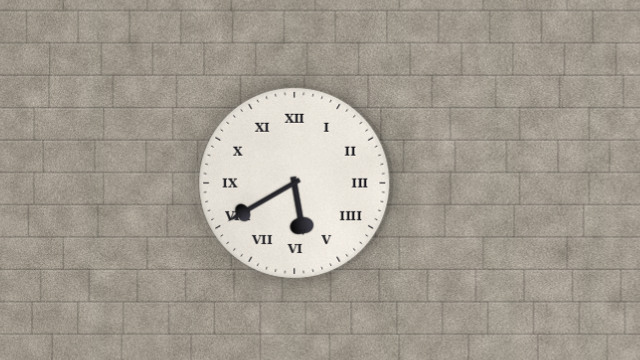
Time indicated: 5:40
